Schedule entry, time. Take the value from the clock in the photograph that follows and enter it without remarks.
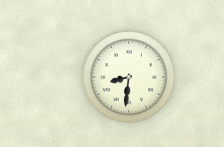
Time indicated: 8:31
